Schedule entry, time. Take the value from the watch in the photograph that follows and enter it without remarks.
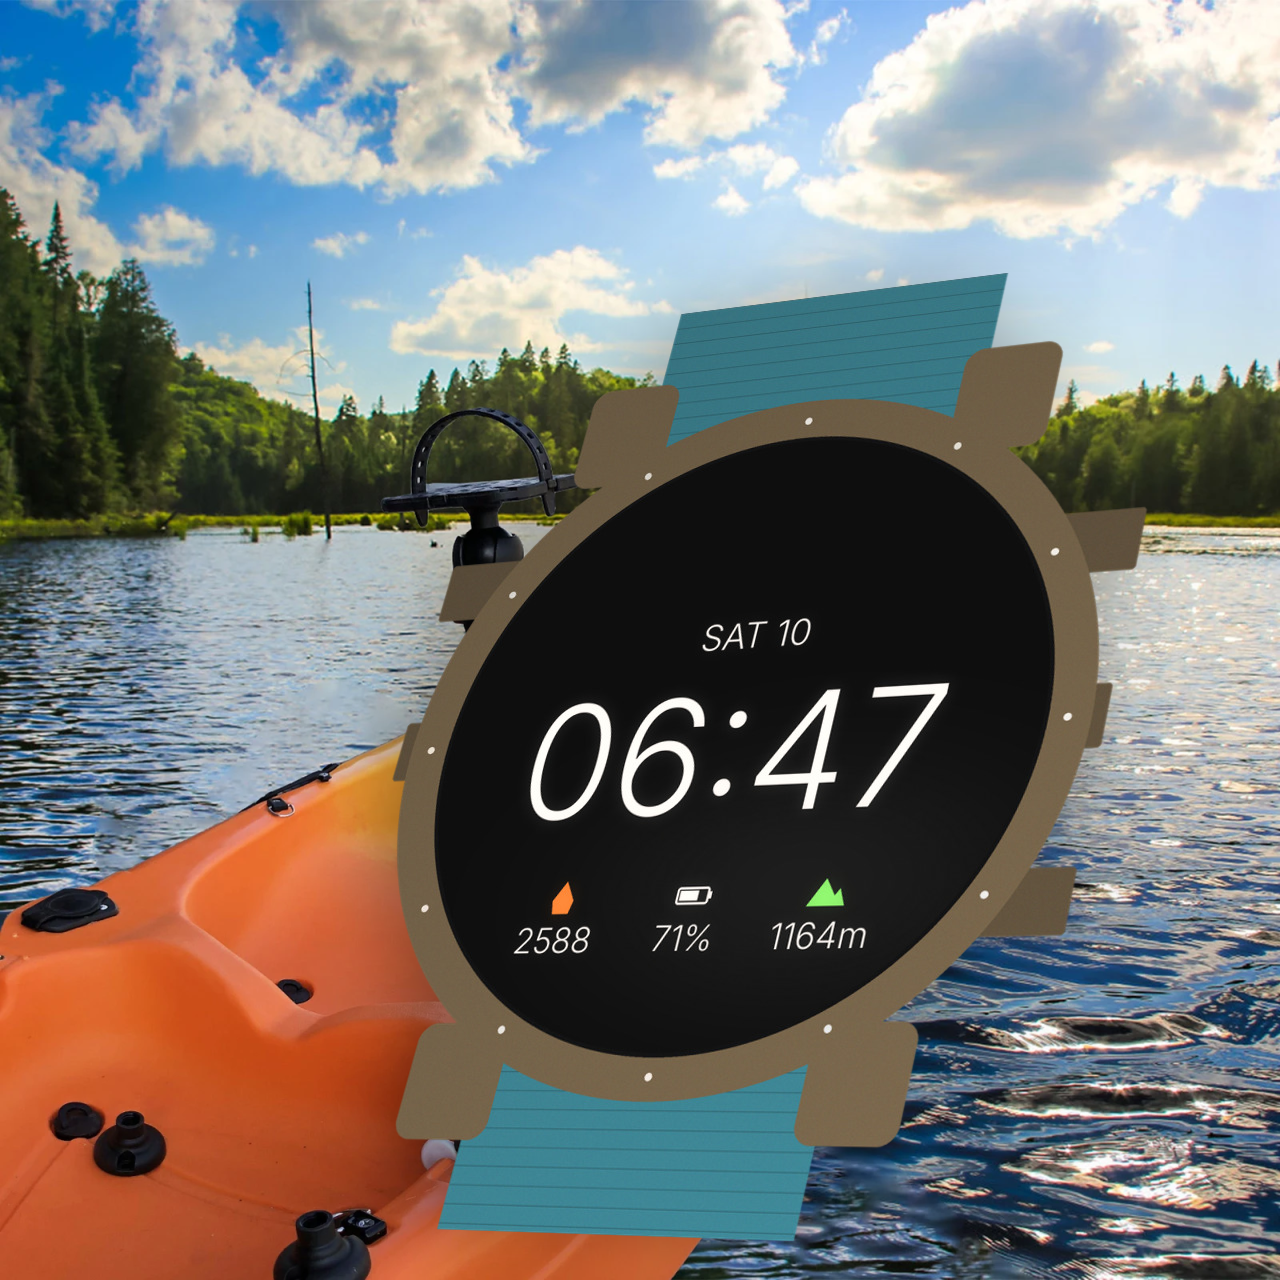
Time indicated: 6:47
